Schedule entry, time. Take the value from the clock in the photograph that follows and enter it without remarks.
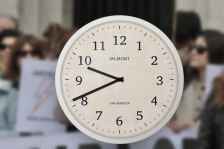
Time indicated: 9:41
